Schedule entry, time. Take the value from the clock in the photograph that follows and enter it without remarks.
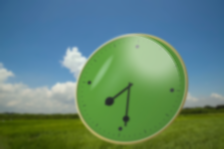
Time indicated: 7:29
